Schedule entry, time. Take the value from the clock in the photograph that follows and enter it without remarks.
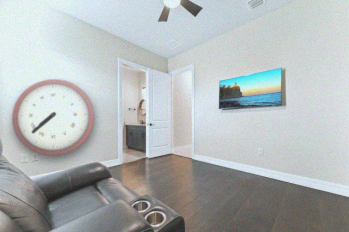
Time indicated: 7:38
